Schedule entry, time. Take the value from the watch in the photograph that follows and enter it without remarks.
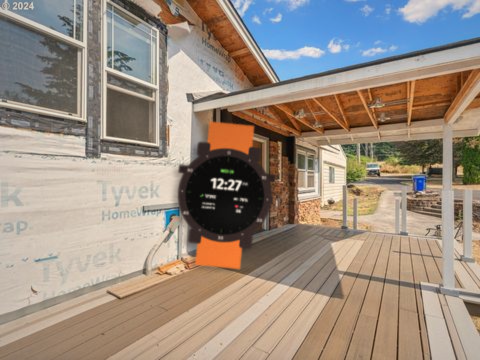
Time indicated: 12:27
